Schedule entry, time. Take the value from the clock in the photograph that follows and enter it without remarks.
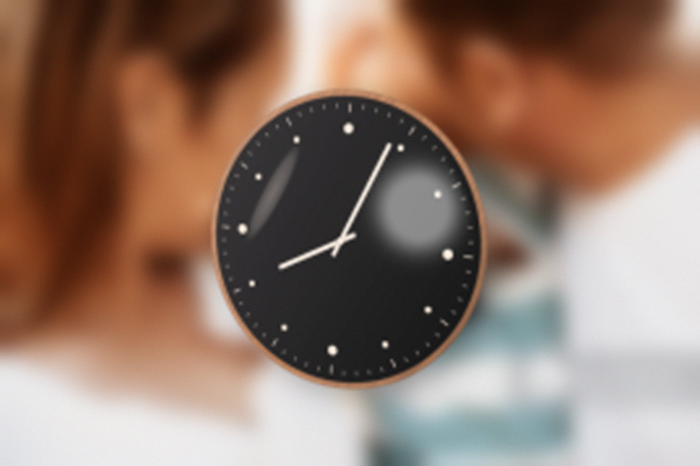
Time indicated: 8:04
